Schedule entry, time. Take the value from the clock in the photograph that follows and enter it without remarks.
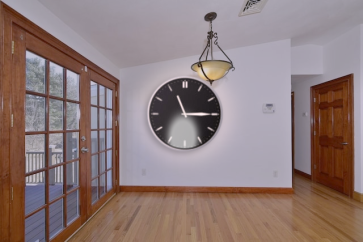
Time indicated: 11:15
